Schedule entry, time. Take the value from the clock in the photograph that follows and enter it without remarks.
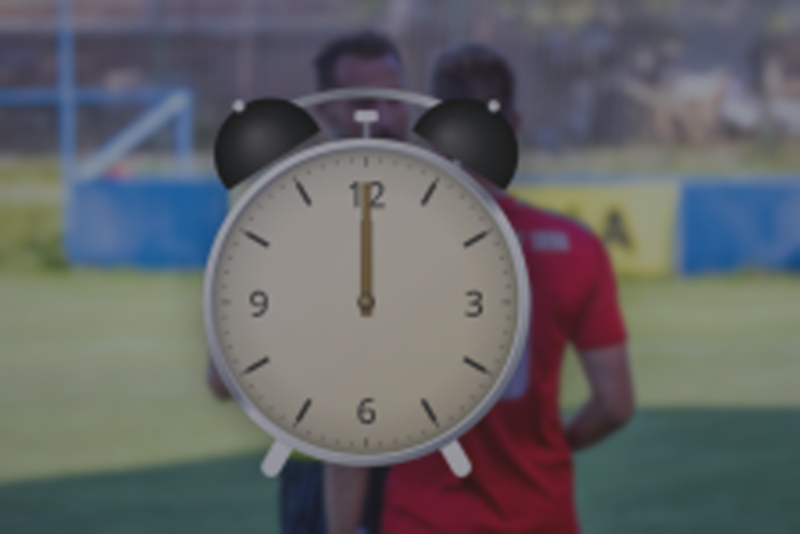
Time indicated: 12:00
